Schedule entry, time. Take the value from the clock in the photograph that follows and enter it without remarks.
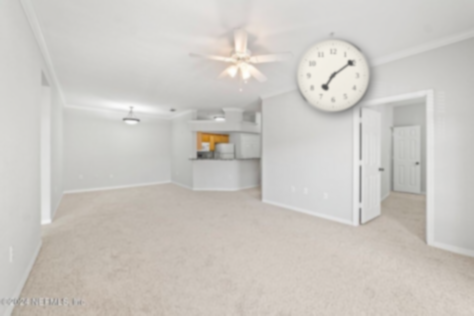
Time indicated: 7:09
